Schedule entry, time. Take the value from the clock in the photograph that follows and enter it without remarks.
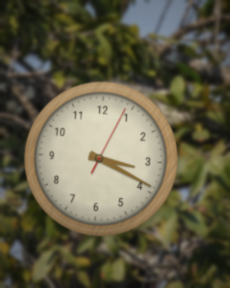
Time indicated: 3:19:04
